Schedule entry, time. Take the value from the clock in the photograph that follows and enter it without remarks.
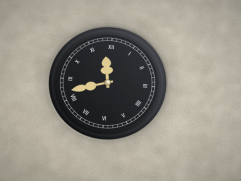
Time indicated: 11:42
